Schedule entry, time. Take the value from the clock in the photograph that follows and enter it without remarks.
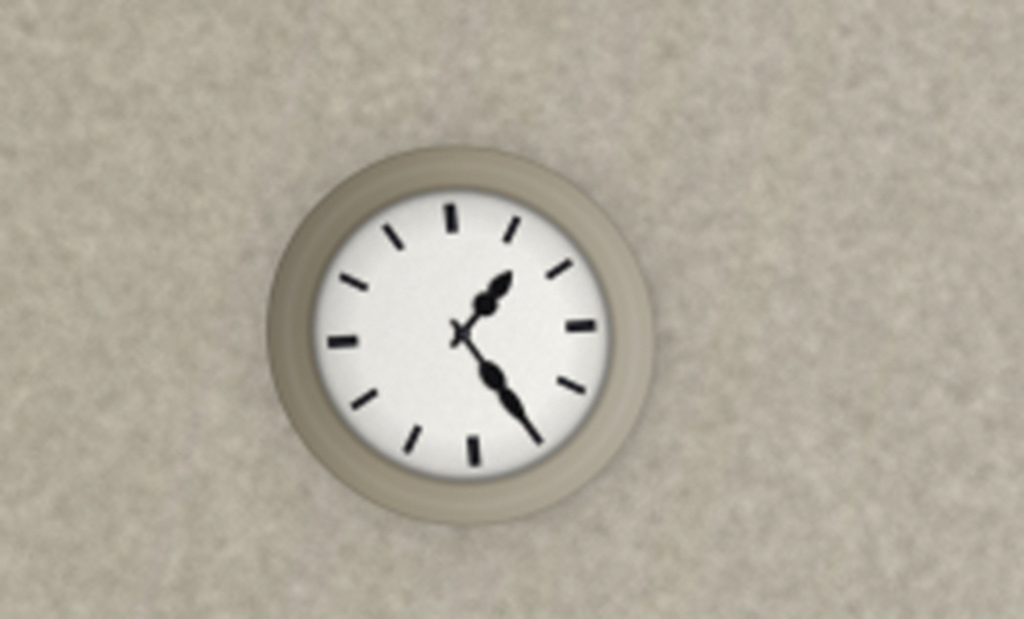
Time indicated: 1:25
